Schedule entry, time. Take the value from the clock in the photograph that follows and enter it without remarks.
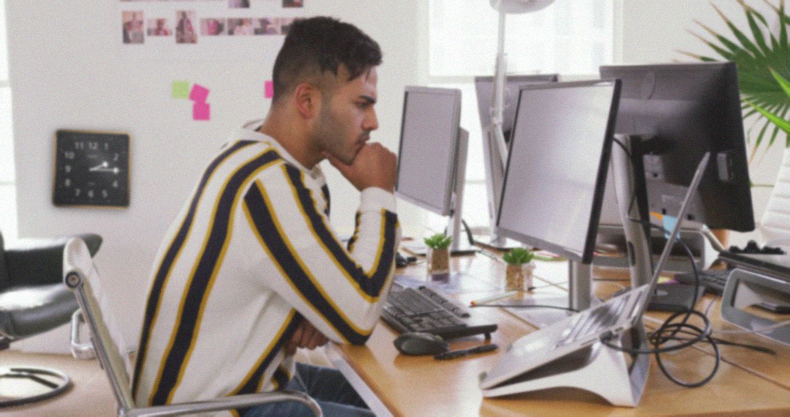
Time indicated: 2:15
